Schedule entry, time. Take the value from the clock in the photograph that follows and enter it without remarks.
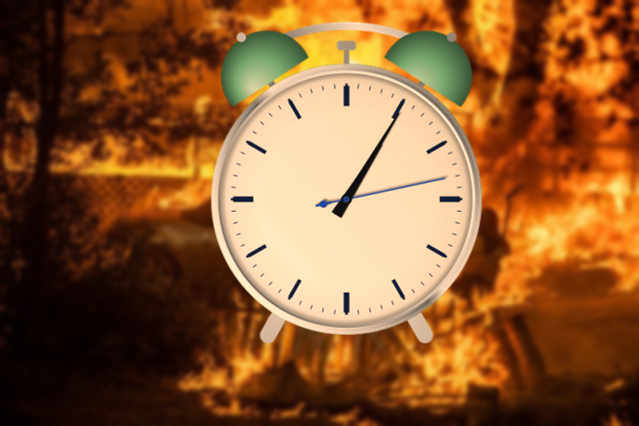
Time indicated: 1:05:13
